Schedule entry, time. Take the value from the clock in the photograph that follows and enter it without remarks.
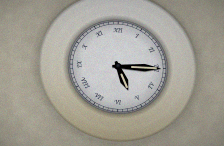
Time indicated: 5:15
